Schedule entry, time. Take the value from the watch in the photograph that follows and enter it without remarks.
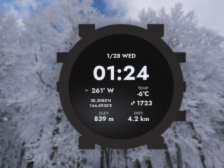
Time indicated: 1:24
